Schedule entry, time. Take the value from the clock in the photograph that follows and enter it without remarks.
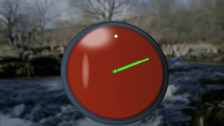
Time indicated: 2:11
